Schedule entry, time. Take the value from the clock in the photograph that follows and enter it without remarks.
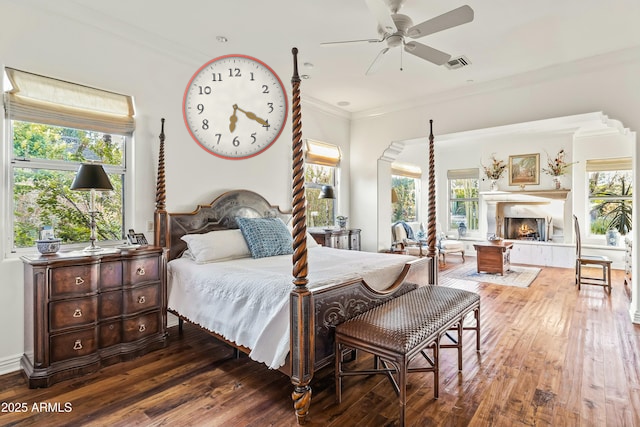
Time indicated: 6:20
